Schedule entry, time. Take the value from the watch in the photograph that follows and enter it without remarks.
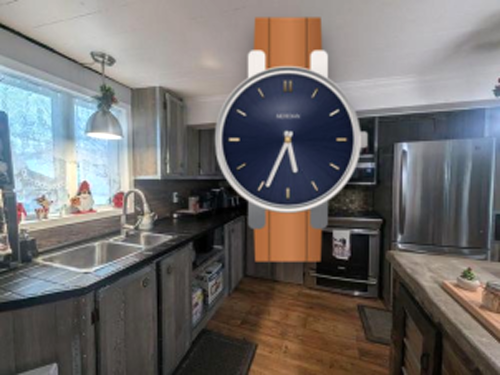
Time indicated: 5:34
